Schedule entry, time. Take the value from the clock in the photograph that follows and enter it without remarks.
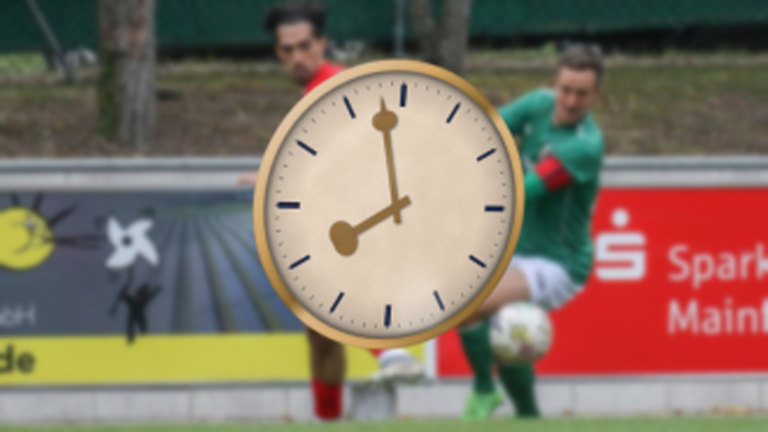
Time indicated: 7:58
